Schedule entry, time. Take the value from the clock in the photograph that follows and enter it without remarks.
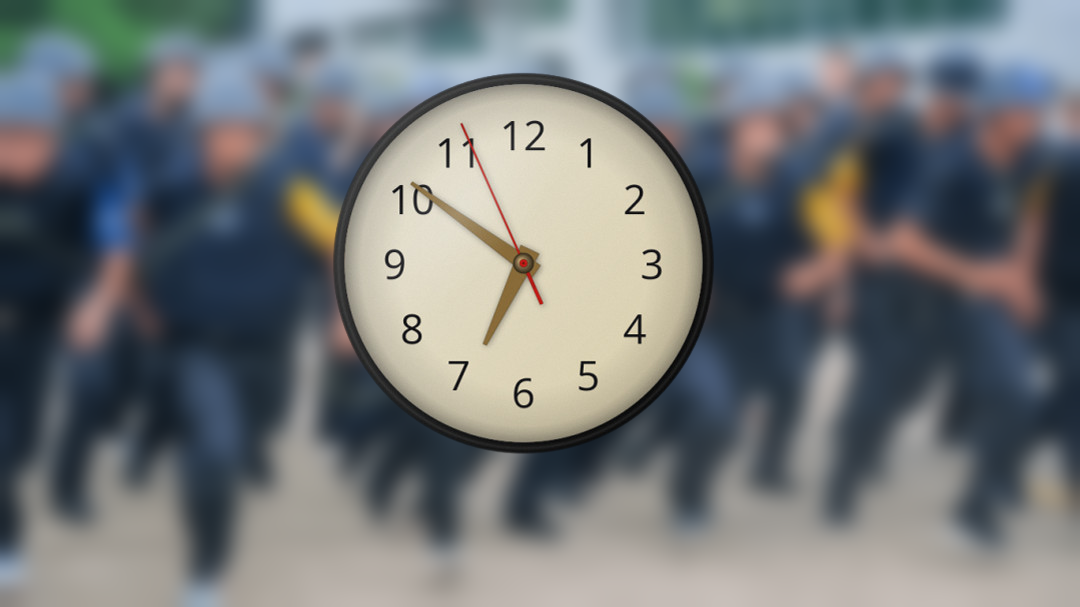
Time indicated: 6:50:56
